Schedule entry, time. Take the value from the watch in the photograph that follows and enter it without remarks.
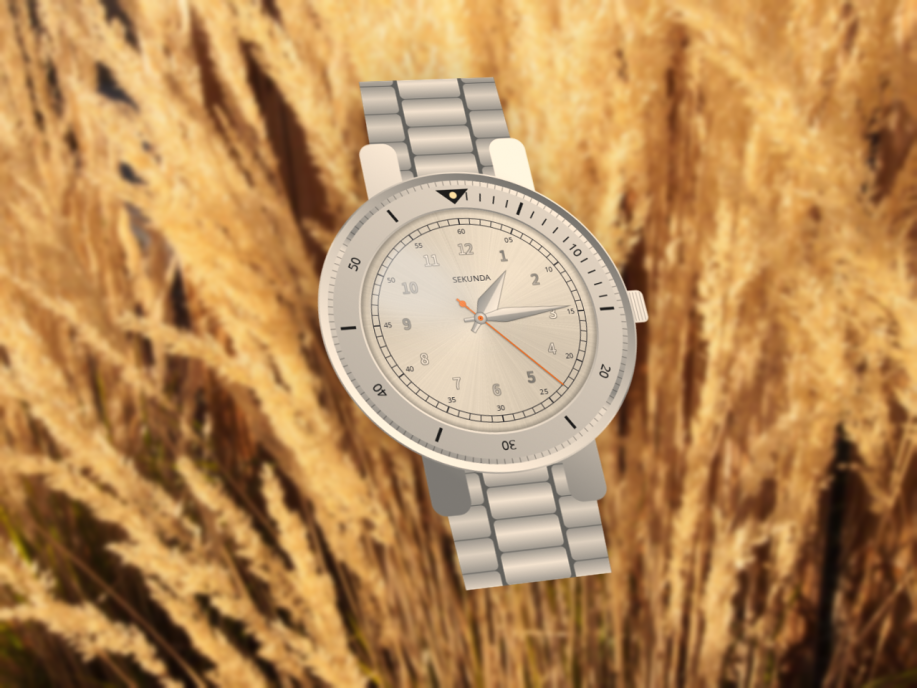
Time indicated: 1:14:23
